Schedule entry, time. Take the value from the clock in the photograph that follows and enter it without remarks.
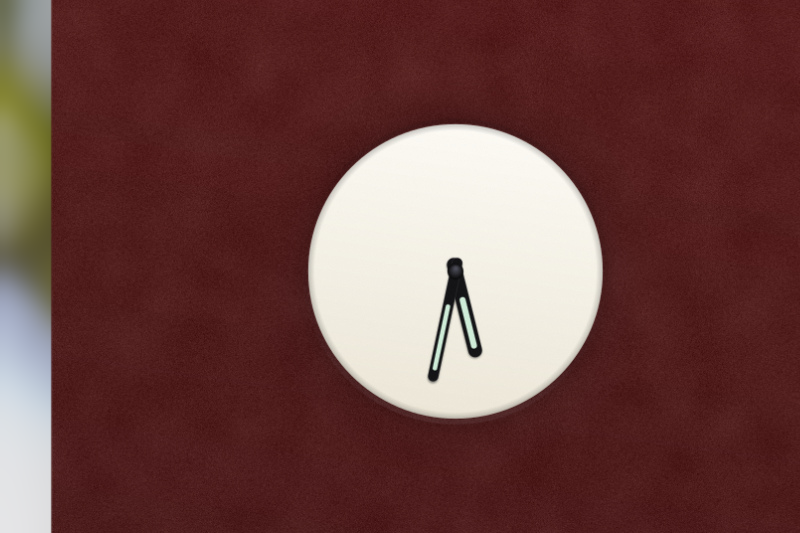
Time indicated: 5:32
